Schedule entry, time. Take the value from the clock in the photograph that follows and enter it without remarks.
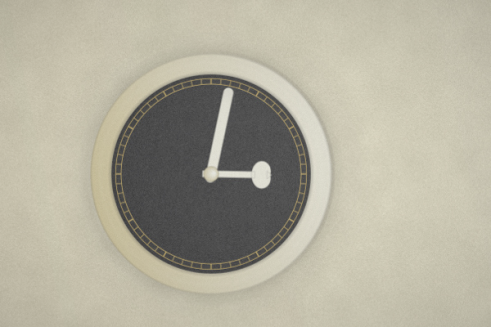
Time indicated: 3:02
